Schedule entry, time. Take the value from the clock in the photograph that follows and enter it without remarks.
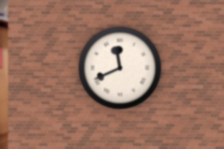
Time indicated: 11:41
